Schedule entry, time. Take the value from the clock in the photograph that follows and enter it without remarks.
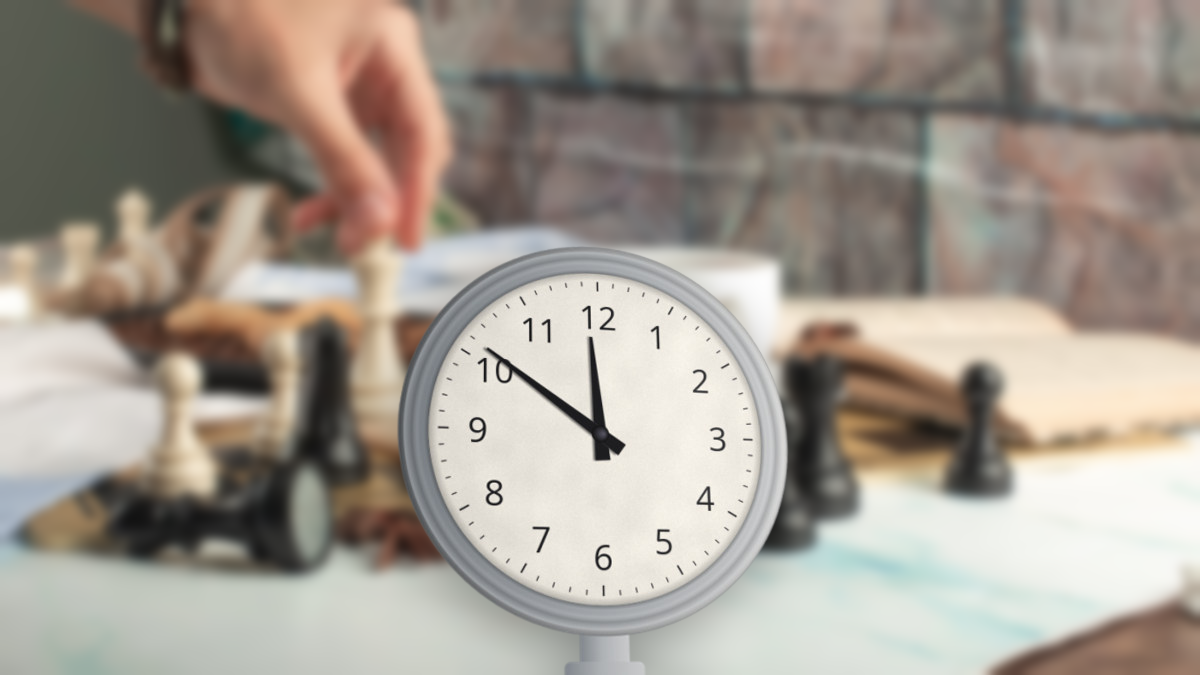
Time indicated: 11:51
